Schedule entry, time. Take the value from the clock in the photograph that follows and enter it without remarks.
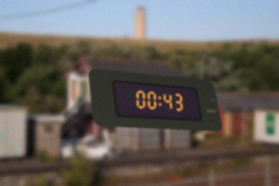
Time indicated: 0:43
